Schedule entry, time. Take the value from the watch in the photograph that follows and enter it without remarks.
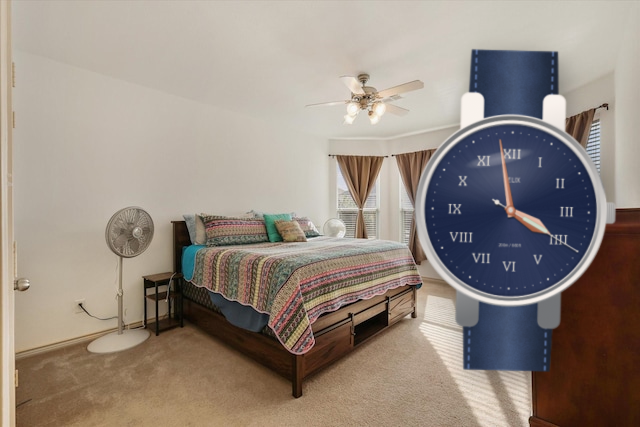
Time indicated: 3:58:20
